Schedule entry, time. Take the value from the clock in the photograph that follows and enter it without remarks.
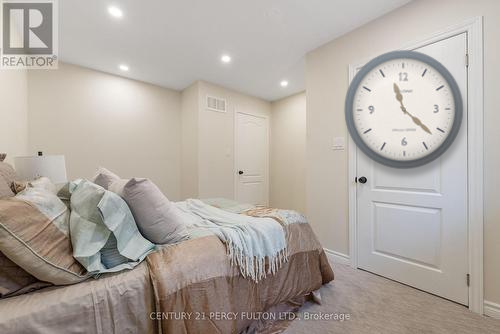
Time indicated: 11:22
